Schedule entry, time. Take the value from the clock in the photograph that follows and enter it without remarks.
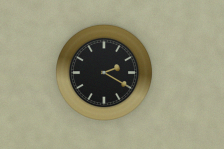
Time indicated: 2:20
